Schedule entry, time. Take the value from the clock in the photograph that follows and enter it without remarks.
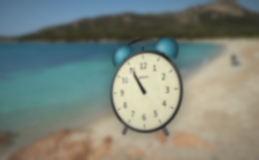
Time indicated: 10:55
